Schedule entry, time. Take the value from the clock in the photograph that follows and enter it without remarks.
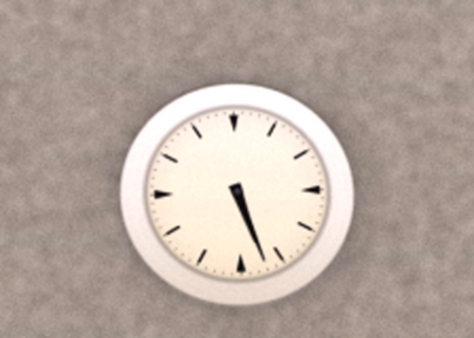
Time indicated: 5:27
